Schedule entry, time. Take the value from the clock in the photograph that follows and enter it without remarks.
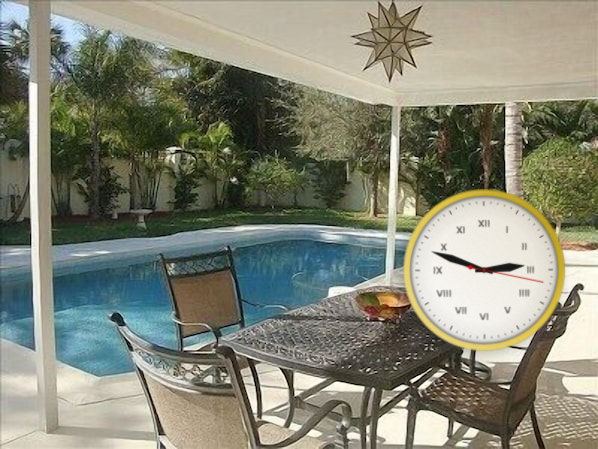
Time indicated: 2:48:17
